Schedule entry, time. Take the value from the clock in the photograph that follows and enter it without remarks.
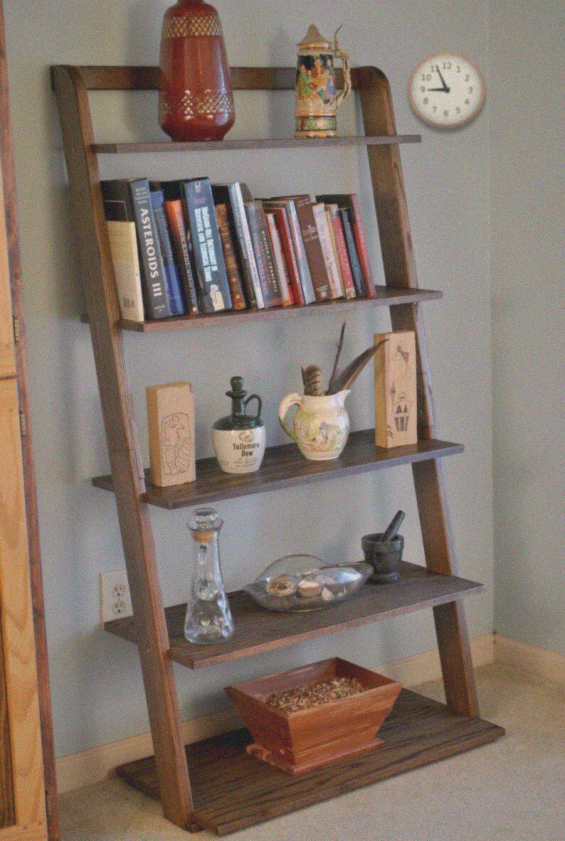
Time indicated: 8:56
